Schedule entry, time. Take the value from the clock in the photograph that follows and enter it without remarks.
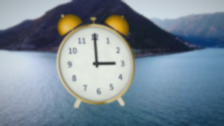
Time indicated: 3:00
